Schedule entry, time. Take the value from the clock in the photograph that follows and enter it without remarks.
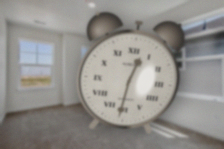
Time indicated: 12:31
